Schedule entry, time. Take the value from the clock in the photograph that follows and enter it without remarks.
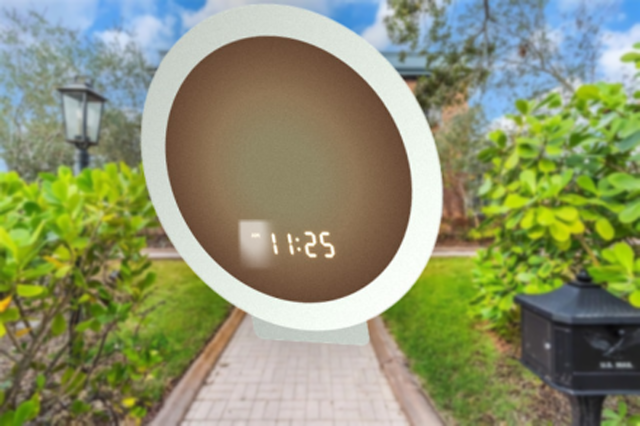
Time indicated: 11:25
